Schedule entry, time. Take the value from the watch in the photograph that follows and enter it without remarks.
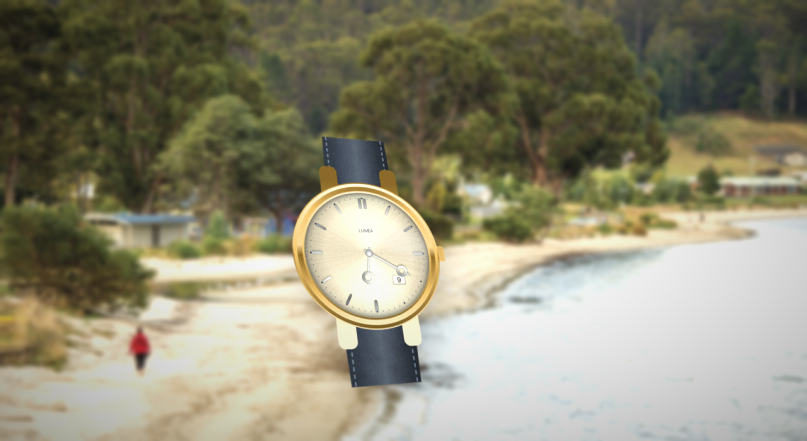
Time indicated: 6:20
